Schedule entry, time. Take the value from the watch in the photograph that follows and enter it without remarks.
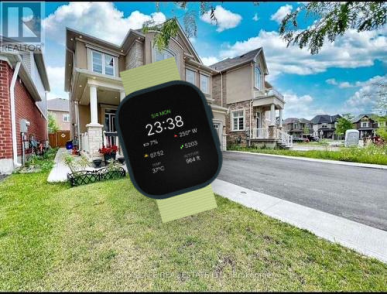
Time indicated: 23:38
